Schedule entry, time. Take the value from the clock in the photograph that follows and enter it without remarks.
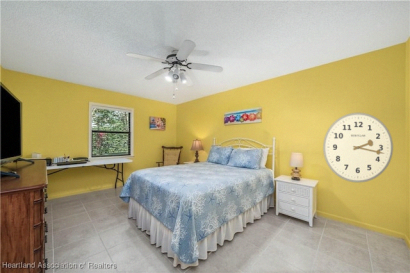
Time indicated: 2:17
